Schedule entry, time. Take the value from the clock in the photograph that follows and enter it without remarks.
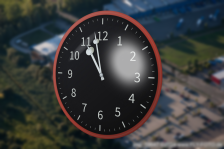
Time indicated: 10:58
